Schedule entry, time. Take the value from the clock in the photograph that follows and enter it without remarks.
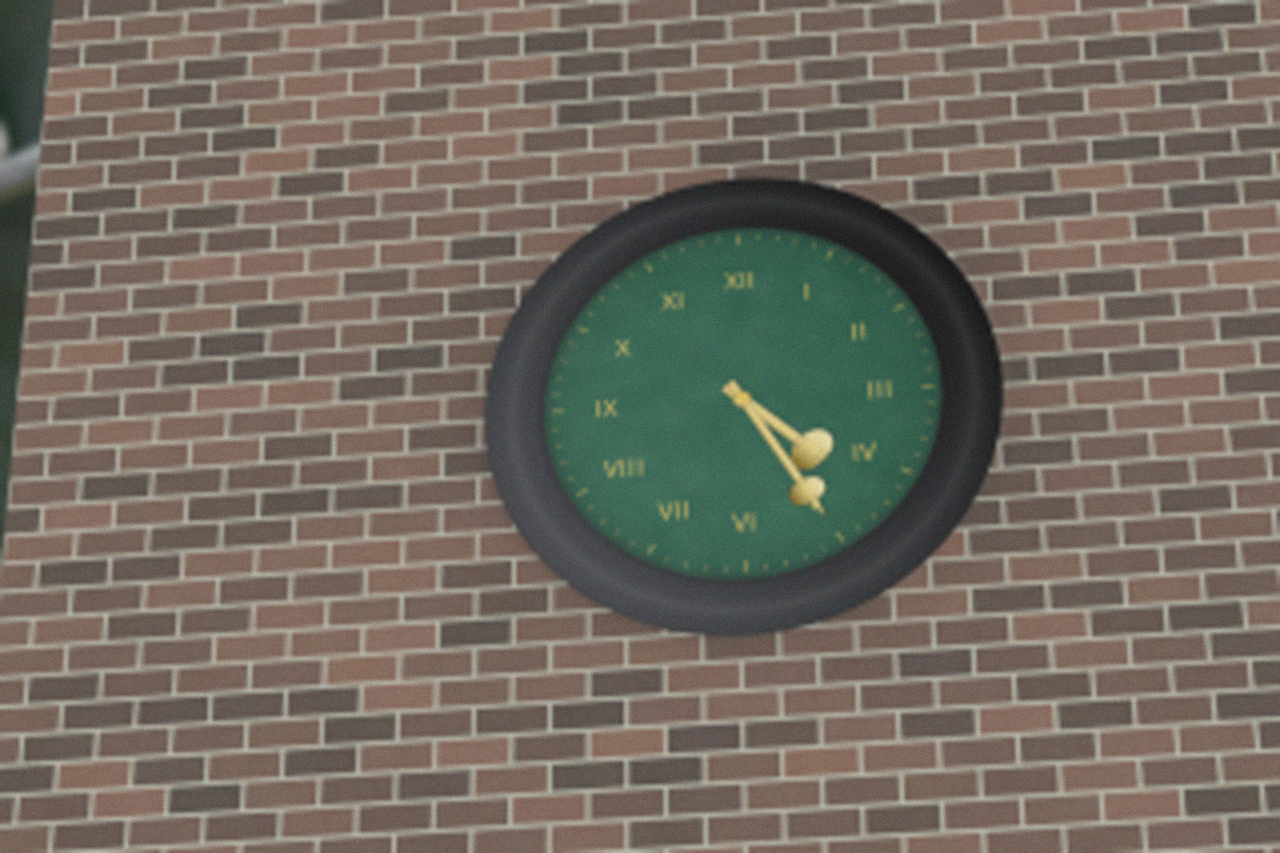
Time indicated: 4:25
